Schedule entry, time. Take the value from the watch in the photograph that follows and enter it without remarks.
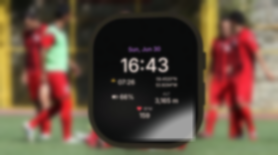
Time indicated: 16:43
